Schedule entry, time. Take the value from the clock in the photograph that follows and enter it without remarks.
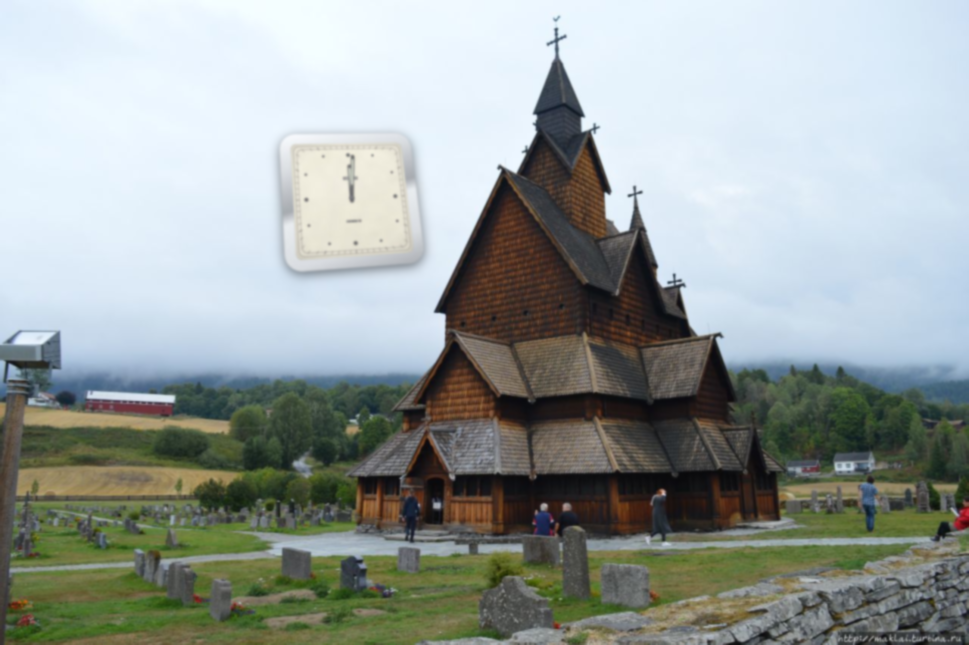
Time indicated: 12:01
